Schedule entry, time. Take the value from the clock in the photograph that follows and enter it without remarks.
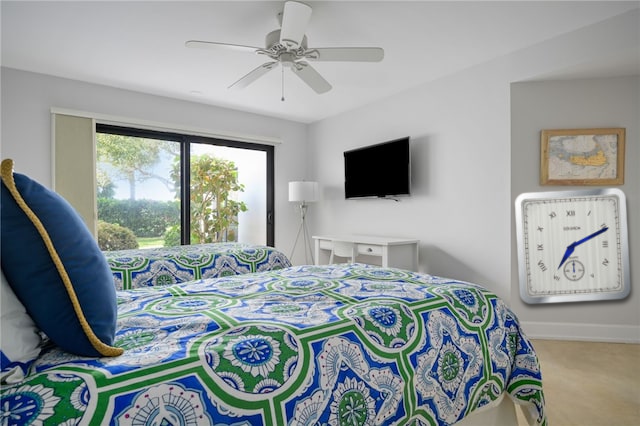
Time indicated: 7:11
